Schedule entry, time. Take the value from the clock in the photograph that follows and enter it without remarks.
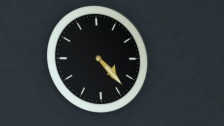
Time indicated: 4:23
